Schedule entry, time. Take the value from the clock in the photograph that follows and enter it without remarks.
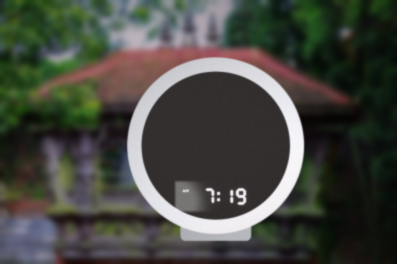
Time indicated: 7:19
